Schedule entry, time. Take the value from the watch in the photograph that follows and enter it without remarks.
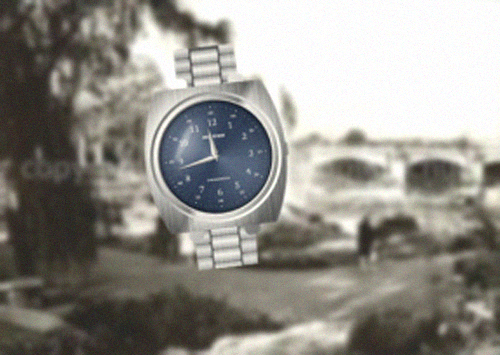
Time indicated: 11:43
